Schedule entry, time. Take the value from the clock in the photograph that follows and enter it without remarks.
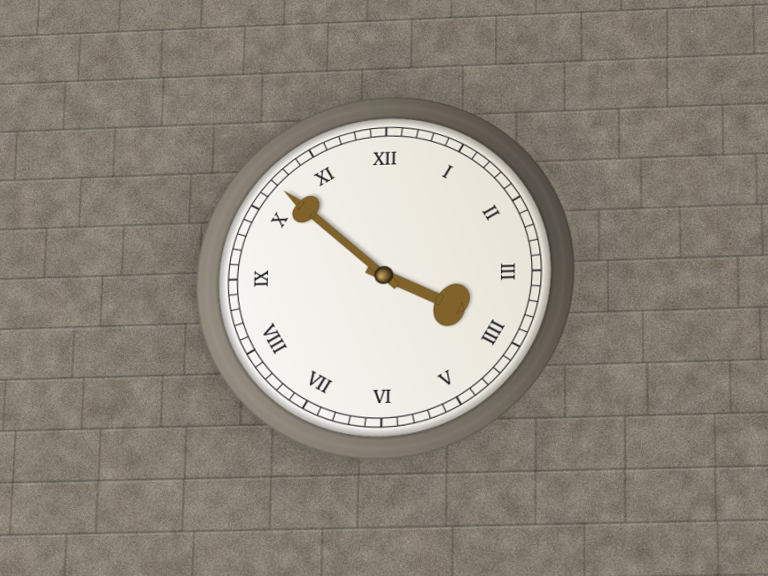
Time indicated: 3:52
